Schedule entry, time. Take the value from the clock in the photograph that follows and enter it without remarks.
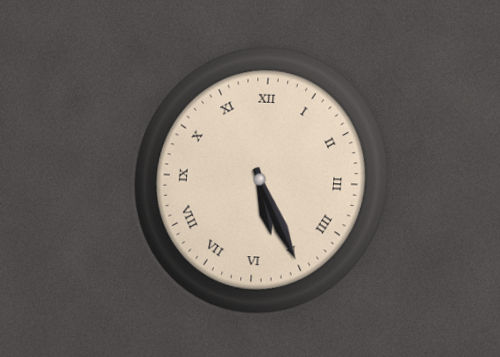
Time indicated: 5:25
